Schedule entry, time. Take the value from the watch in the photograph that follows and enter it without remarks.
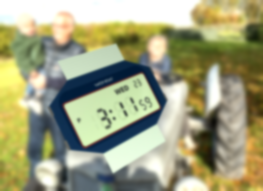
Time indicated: 3:11
